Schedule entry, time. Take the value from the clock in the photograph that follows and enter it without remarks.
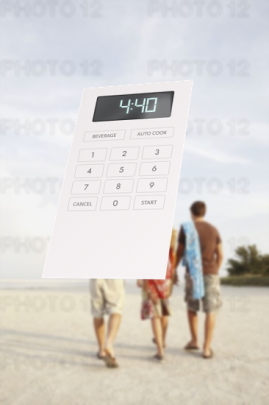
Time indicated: 4:40
